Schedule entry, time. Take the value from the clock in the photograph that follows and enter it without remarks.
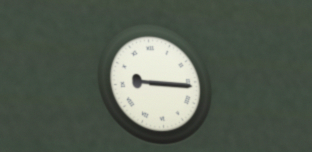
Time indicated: 9:16
